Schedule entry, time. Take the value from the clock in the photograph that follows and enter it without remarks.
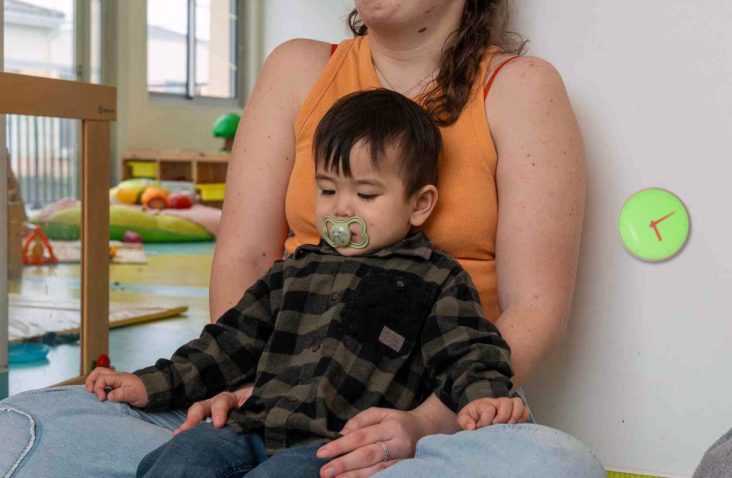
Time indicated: 5:10
